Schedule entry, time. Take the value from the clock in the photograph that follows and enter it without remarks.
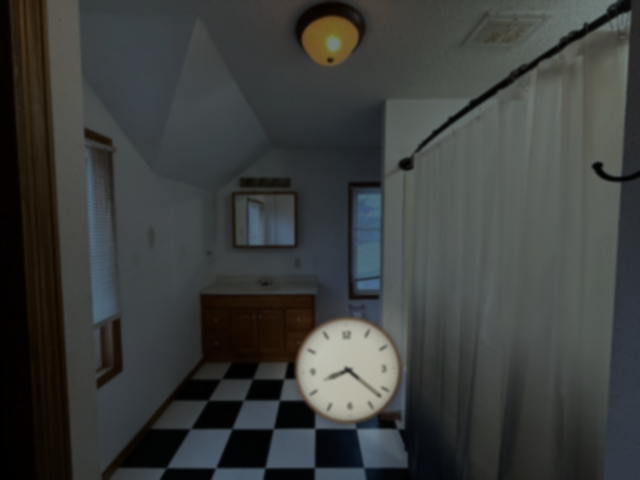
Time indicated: 8:22
